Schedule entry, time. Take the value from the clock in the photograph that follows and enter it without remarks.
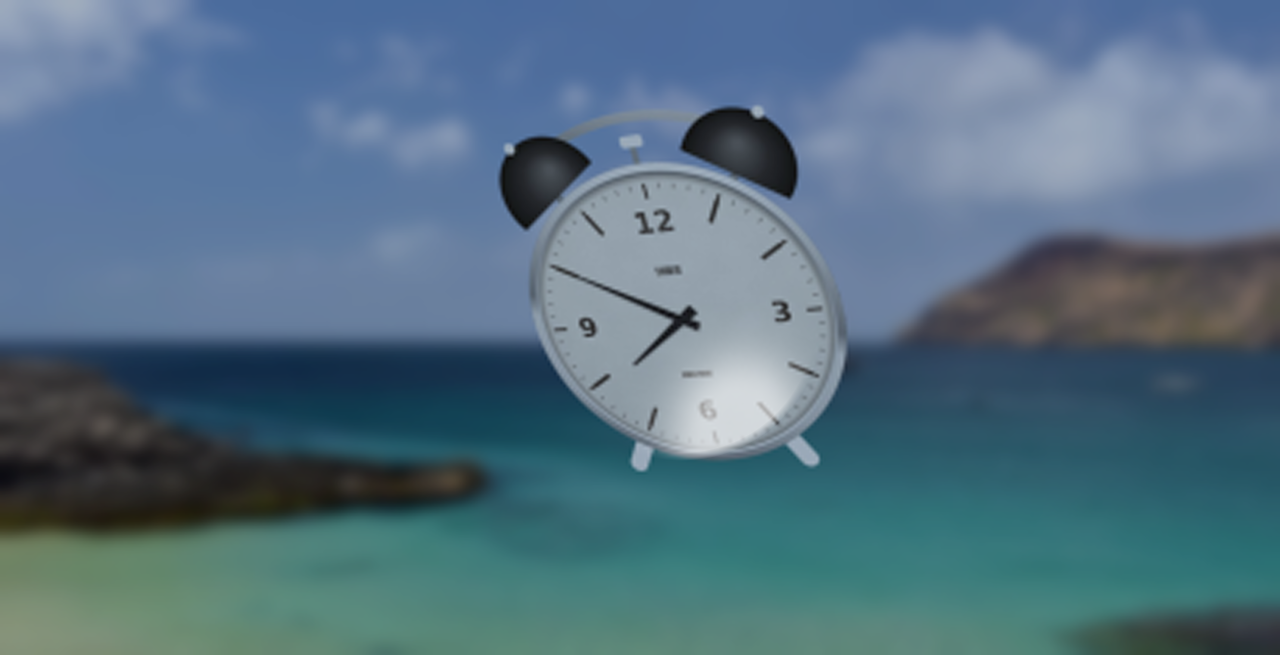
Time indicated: 7:50
